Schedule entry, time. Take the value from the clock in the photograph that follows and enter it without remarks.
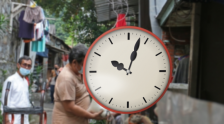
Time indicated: 10:03
